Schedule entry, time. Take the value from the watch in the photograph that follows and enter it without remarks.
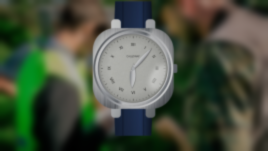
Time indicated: 6:07
